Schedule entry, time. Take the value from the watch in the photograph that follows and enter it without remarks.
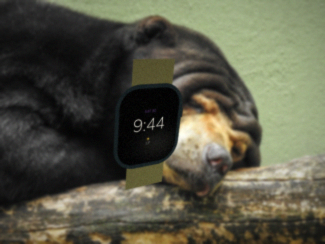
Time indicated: 9:44
